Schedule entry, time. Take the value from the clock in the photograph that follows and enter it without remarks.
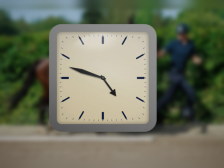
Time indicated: 4:48
